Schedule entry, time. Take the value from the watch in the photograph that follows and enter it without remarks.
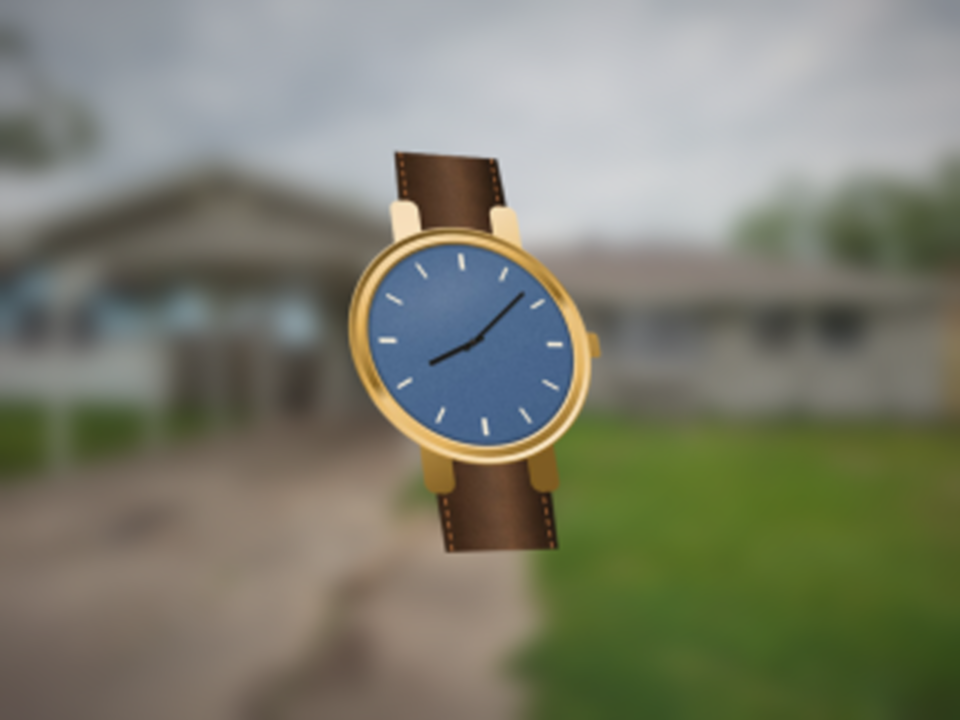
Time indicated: 8:08
